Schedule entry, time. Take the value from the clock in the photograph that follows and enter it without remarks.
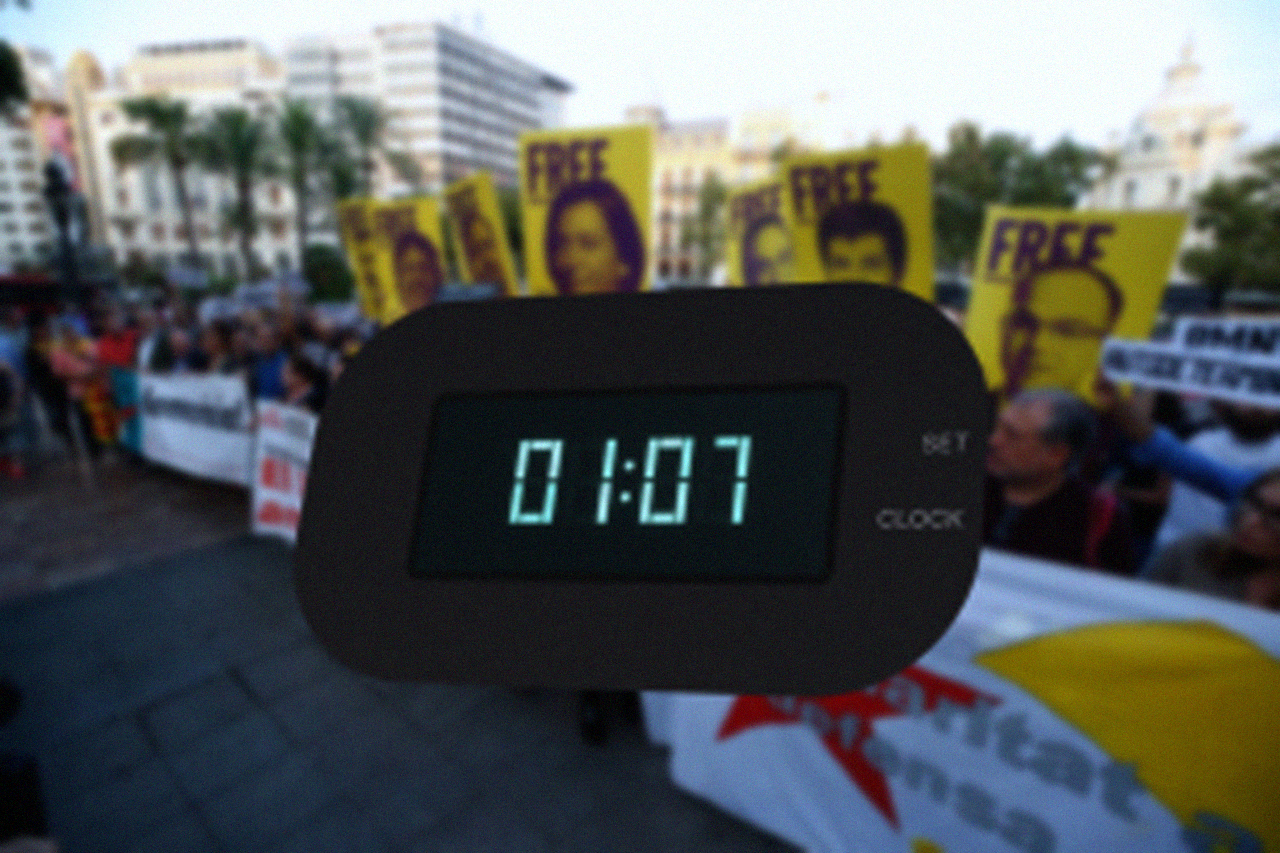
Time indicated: 1:07
